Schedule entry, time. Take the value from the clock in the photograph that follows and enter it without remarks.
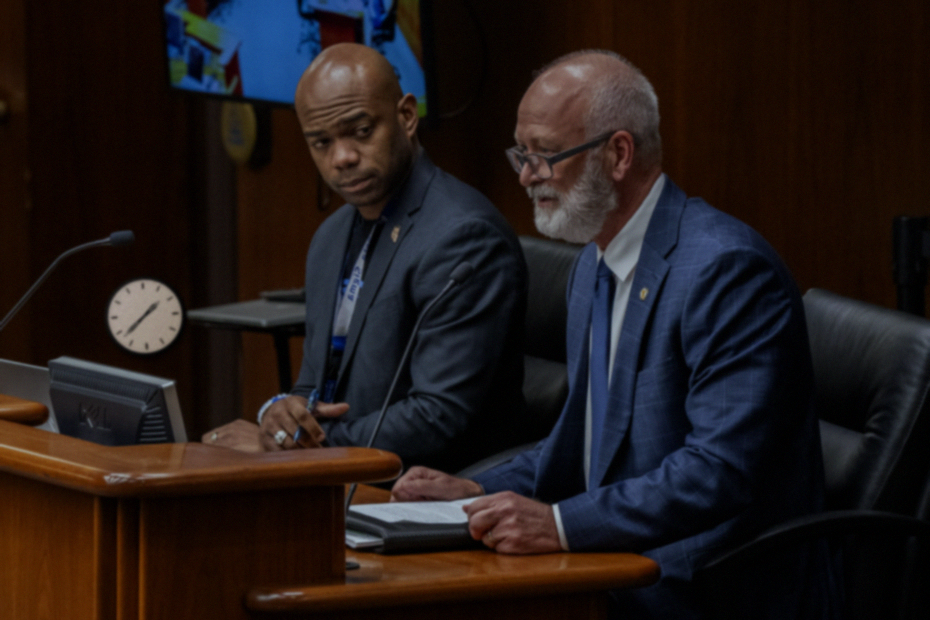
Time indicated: 1:38
